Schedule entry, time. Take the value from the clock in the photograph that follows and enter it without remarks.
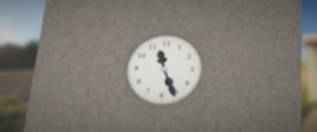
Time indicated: 11:26
